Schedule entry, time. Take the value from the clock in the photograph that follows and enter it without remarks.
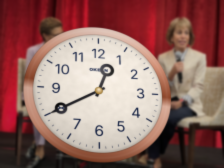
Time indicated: 12:40
